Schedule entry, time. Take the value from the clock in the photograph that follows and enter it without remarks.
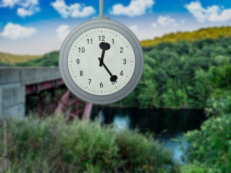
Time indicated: 12:24
